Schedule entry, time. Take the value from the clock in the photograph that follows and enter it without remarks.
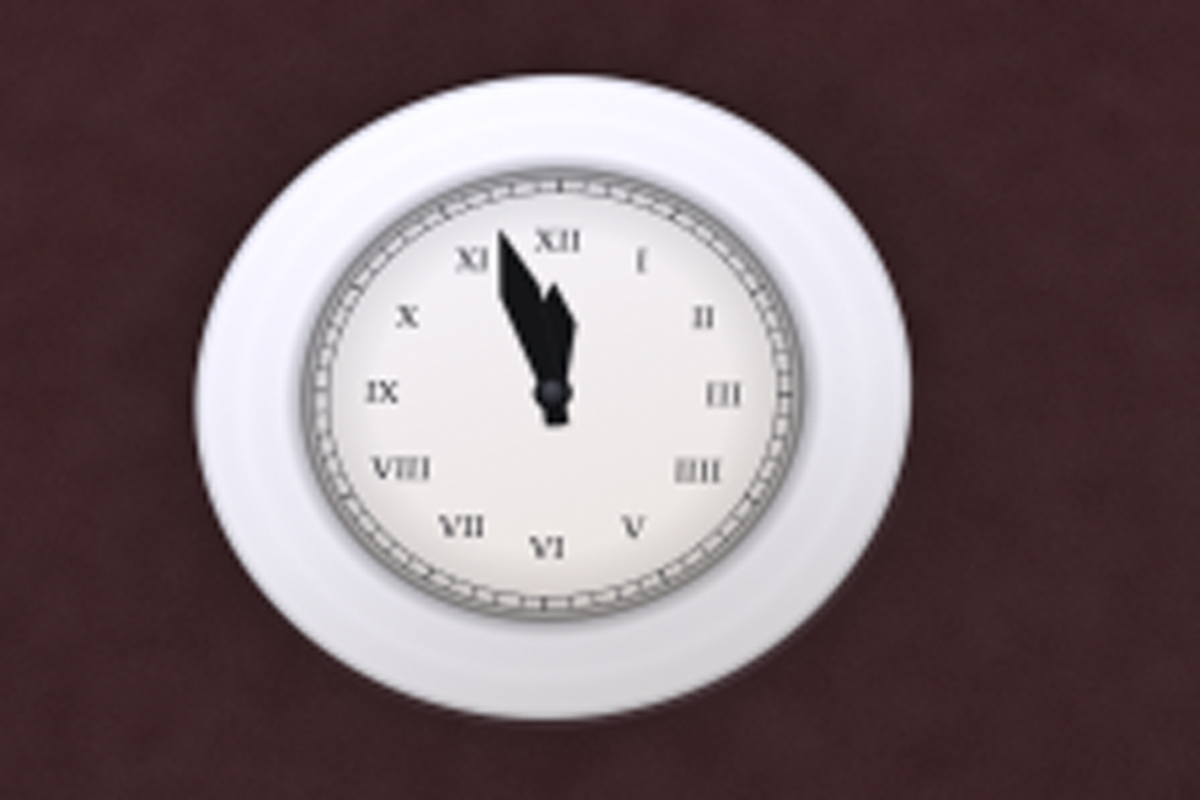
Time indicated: 11:57
